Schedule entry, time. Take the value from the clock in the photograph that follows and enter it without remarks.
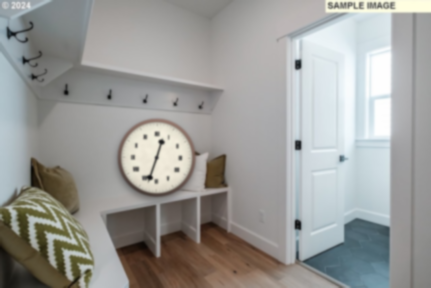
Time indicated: 12:33
